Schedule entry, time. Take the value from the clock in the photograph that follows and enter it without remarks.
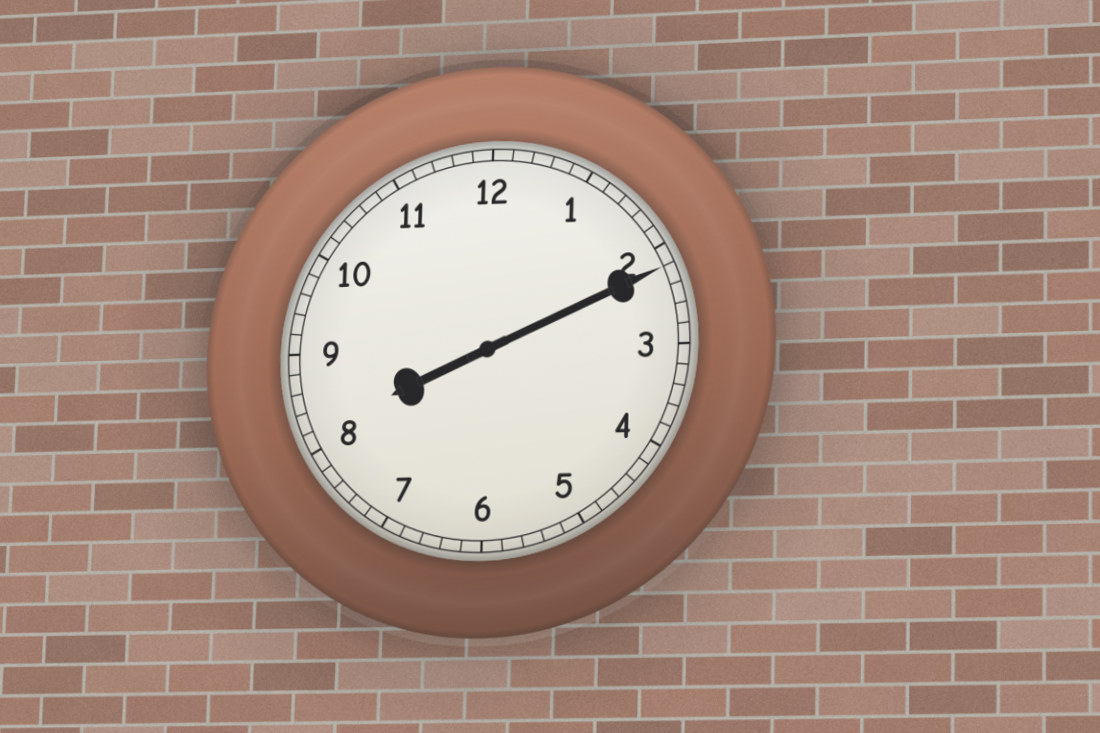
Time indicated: 8:11
